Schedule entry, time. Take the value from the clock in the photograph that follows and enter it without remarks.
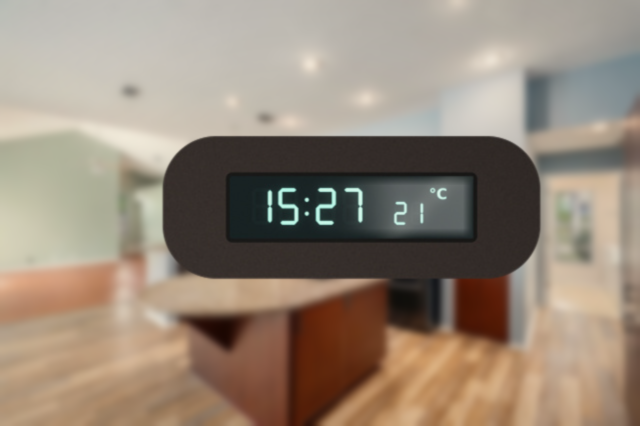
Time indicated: 15:27
